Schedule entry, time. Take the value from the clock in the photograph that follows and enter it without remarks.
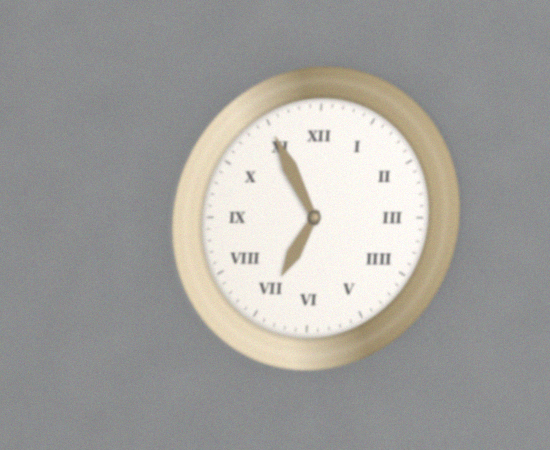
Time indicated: 6:55
